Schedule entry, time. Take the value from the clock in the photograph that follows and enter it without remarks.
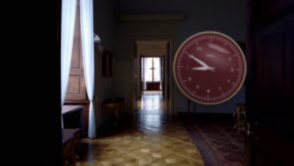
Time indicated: 8:50
